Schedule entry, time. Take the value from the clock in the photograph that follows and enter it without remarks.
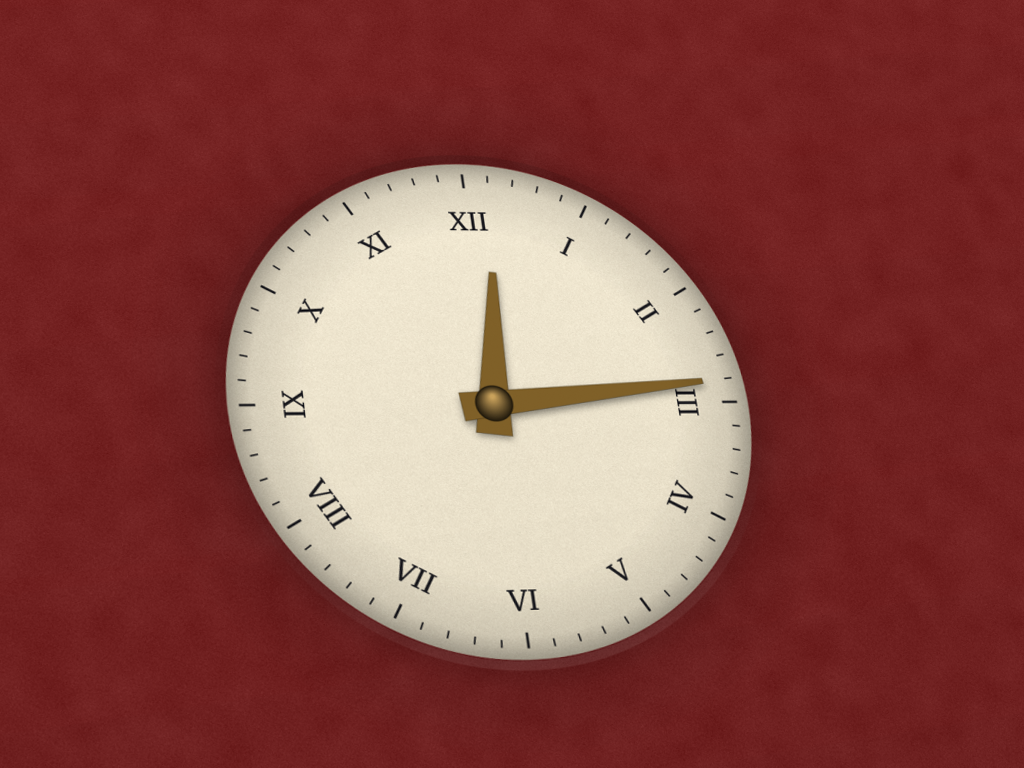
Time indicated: 12:14
